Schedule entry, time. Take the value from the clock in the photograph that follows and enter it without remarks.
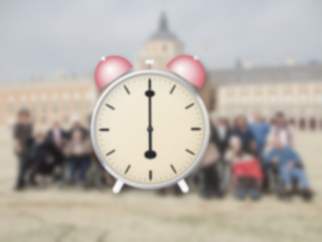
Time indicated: 6:00
